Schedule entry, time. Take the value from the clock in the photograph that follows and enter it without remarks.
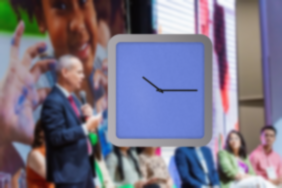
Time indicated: 10:15
